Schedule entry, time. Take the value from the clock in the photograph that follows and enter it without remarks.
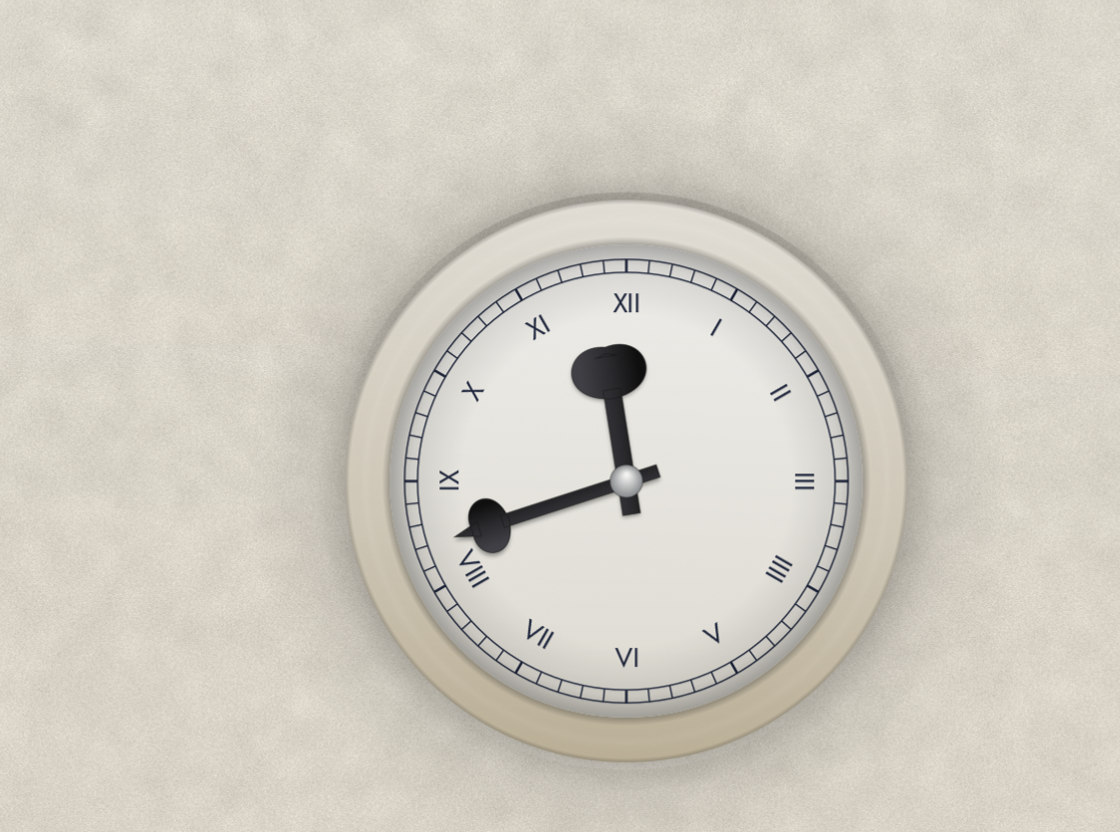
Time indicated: 11:42
